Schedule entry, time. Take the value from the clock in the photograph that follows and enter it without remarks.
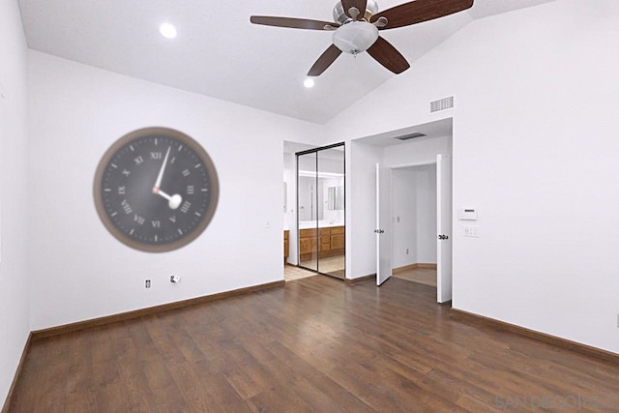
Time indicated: 4:03
